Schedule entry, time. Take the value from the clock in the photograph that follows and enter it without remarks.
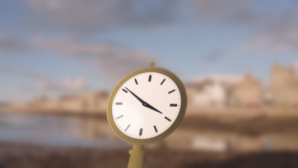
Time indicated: 3:51
